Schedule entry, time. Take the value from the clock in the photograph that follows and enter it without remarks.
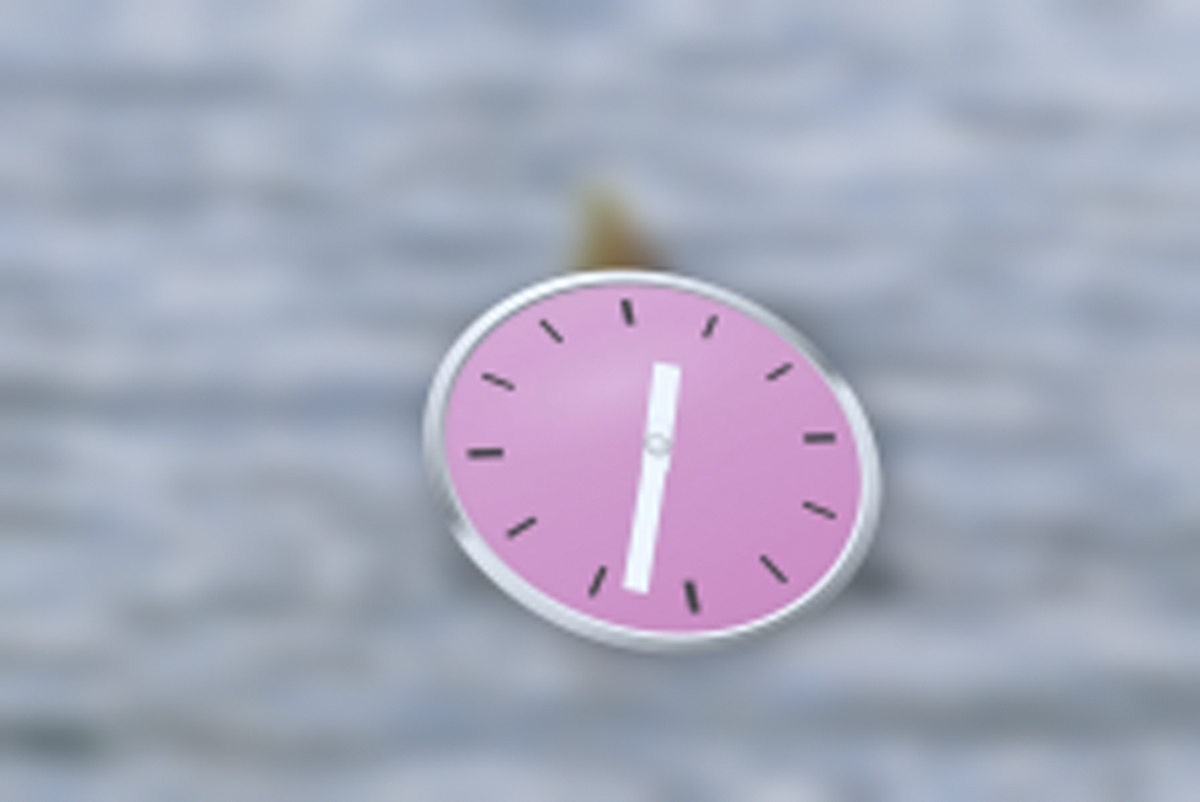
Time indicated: 12:33
